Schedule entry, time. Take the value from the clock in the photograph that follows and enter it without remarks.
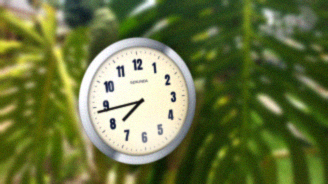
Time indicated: 7:44
